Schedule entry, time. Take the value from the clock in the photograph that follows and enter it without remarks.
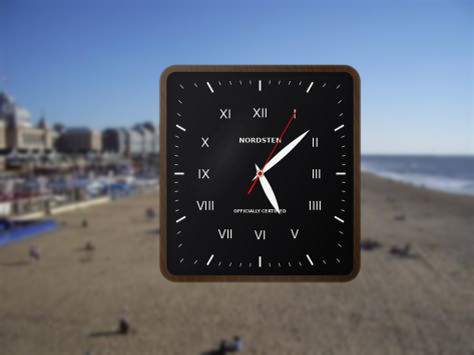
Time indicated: 5:08:05
